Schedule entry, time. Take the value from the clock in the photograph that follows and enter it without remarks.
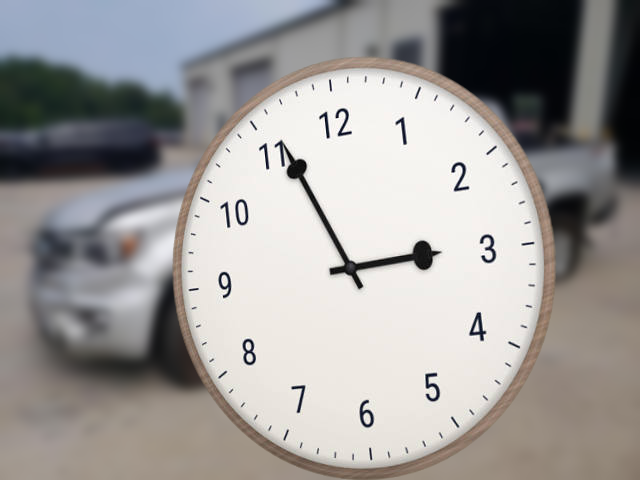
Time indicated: 2:56
